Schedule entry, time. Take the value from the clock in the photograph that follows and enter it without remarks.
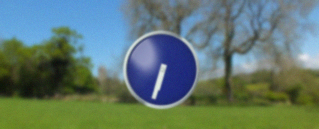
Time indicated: 6:33
